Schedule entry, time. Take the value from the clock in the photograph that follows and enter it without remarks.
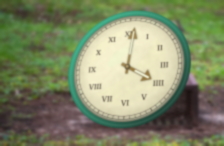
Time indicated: 4:01
